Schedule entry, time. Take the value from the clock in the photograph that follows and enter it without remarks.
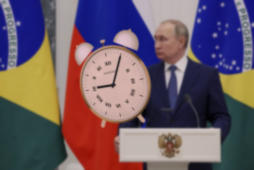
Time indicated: 9:05
